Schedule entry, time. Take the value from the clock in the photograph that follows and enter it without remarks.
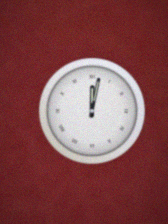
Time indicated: 12:02
